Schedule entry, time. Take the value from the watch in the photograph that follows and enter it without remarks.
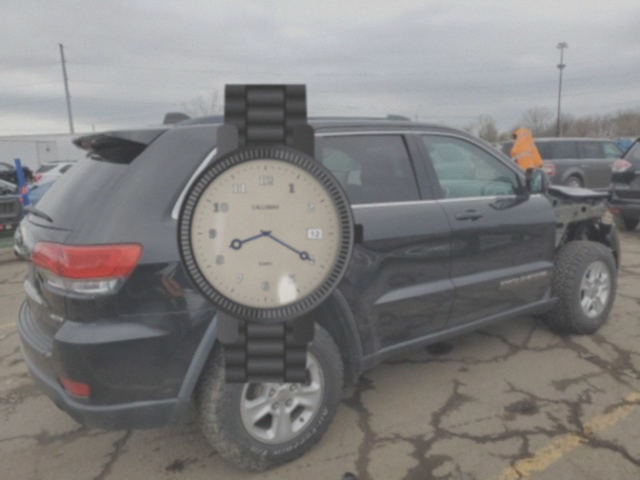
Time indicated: 8:20
